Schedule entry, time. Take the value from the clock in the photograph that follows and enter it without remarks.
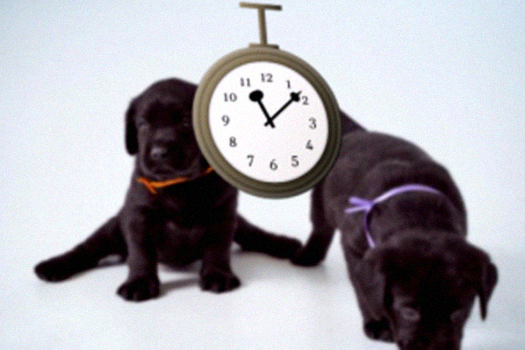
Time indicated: 11:08
